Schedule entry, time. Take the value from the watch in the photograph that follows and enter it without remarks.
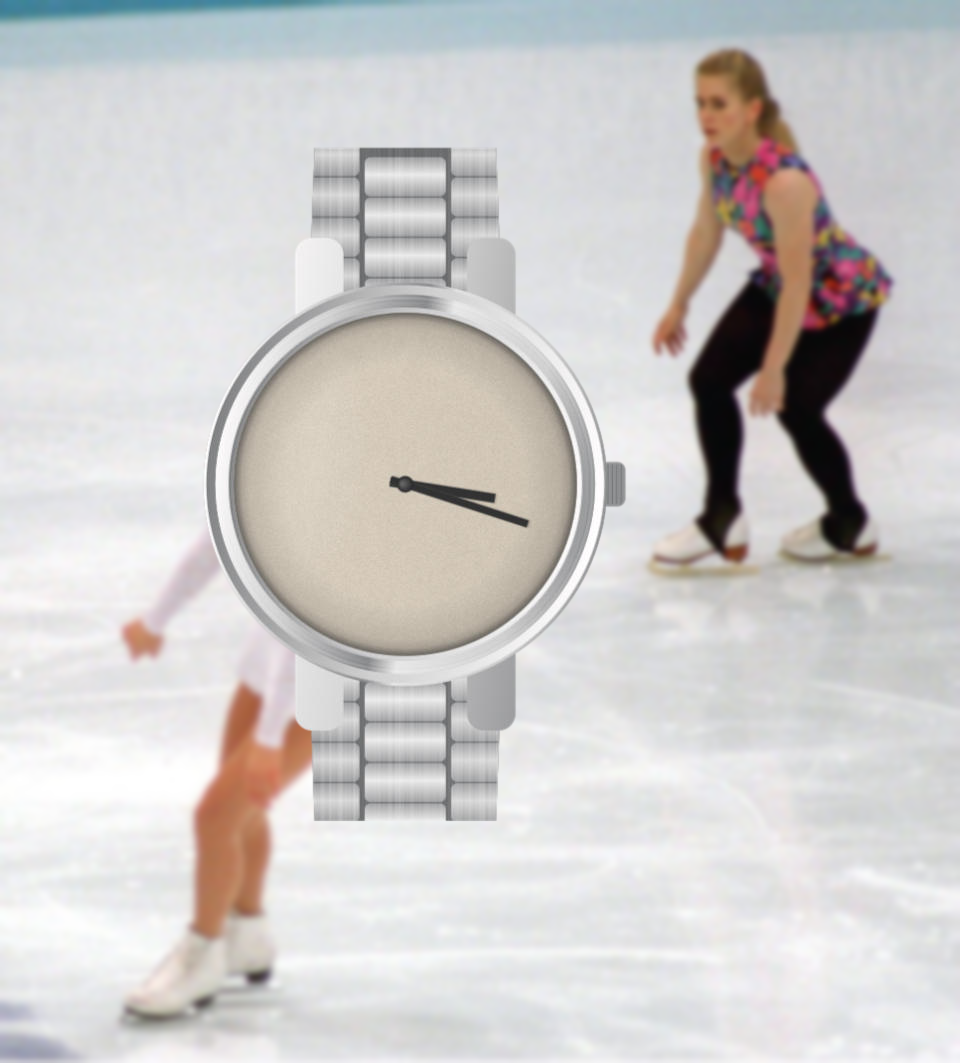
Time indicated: 3:18
